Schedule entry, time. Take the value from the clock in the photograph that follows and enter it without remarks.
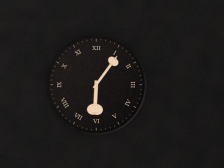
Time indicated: 6:06
